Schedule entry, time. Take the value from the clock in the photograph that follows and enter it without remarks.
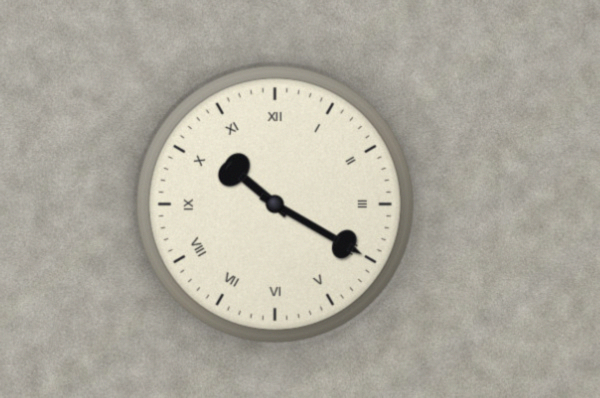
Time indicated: 10:20
